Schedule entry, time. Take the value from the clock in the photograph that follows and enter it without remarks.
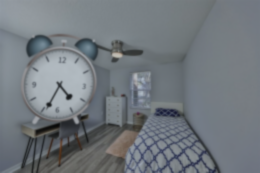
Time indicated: 4:34
